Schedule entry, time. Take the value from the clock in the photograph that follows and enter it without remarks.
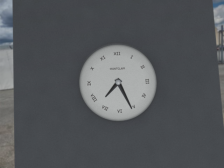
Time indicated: 7:26
